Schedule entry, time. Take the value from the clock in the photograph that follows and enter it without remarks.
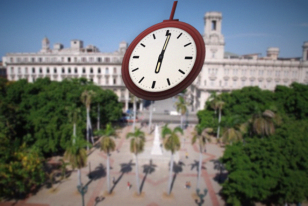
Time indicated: 6:01
